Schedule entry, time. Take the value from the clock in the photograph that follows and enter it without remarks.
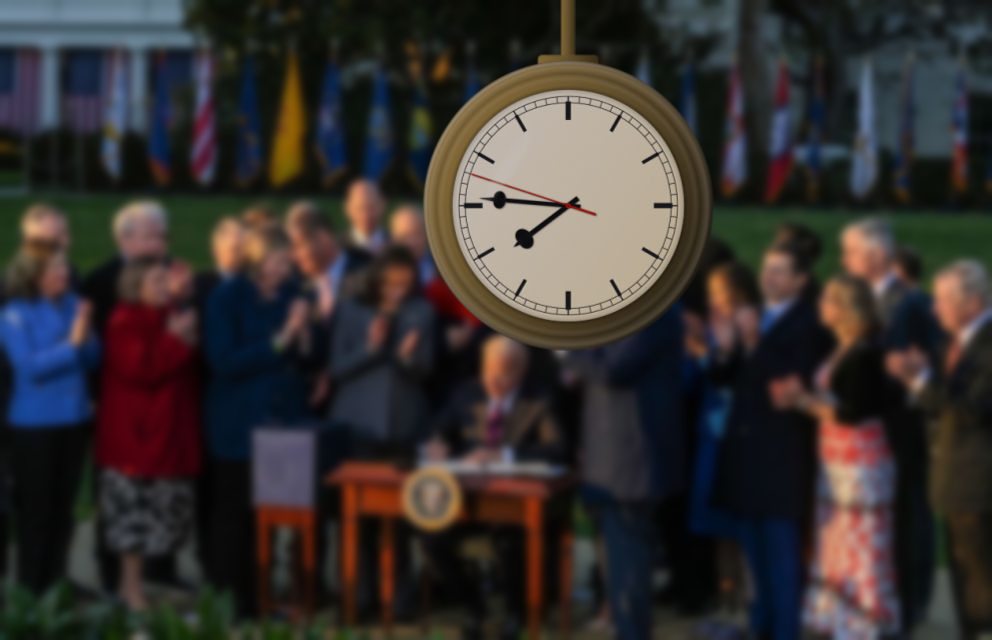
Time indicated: 7:45:48
